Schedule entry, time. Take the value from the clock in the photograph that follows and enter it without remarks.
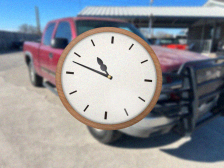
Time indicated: 10:48
